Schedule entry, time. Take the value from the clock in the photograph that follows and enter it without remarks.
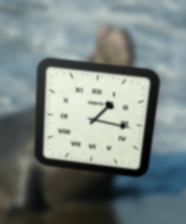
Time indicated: 1:16
